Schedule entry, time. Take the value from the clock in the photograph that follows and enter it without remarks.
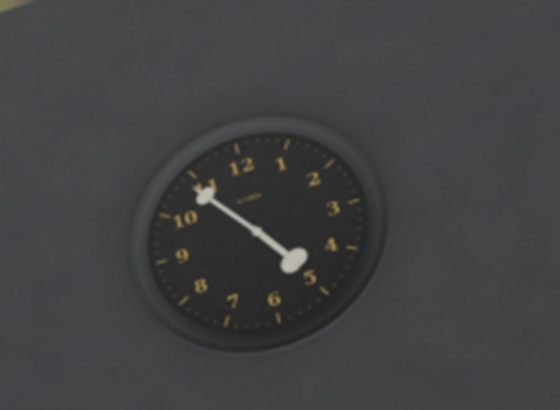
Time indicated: 4:54
